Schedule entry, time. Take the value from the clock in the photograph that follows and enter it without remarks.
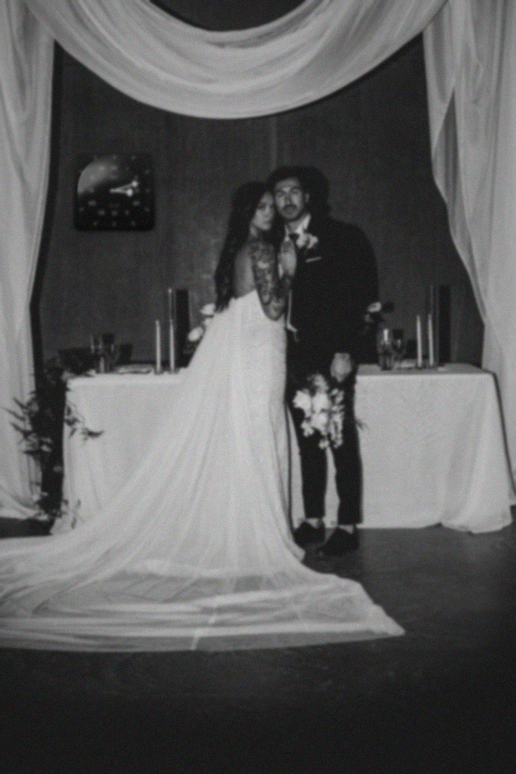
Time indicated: 3:12
